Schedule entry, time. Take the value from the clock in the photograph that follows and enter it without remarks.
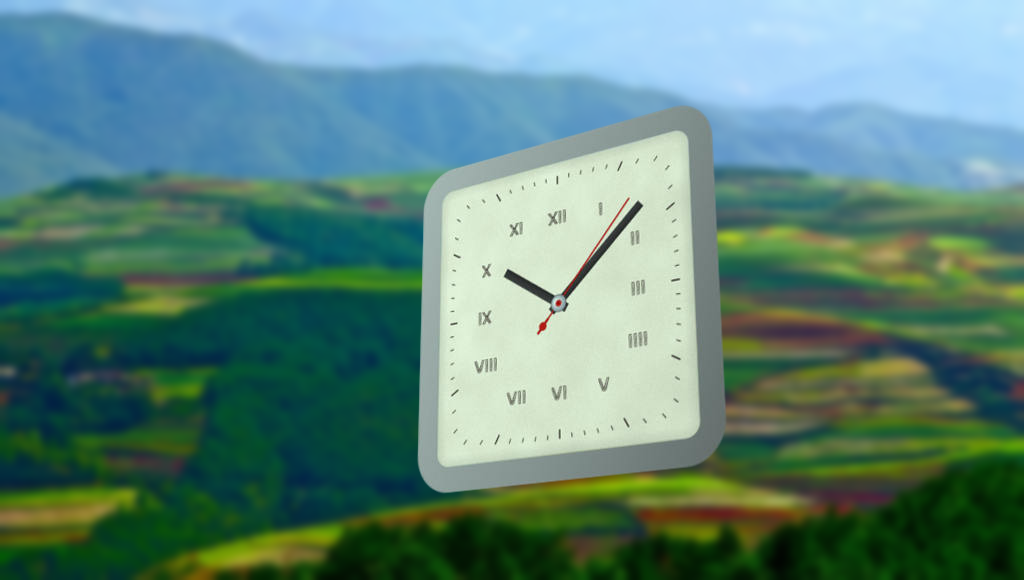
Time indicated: 10:08:07
